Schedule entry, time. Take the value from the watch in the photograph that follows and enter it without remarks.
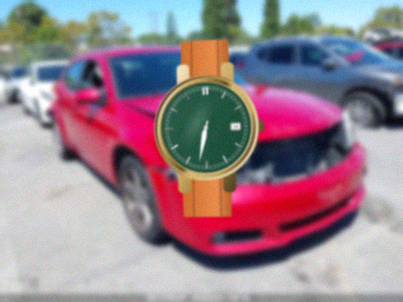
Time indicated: 6:32
